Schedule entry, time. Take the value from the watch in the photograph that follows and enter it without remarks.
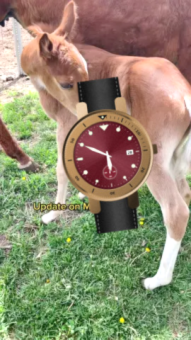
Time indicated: 5:50
